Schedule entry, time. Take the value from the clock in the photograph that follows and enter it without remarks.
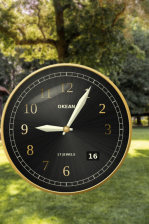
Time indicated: 9:05
